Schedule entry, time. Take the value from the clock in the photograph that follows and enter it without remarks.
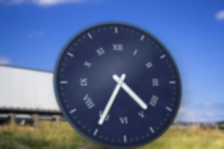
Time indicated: 4:35
